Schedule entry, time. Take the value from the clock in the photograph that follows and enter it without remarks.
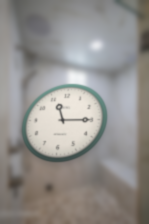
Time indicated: 11:15
